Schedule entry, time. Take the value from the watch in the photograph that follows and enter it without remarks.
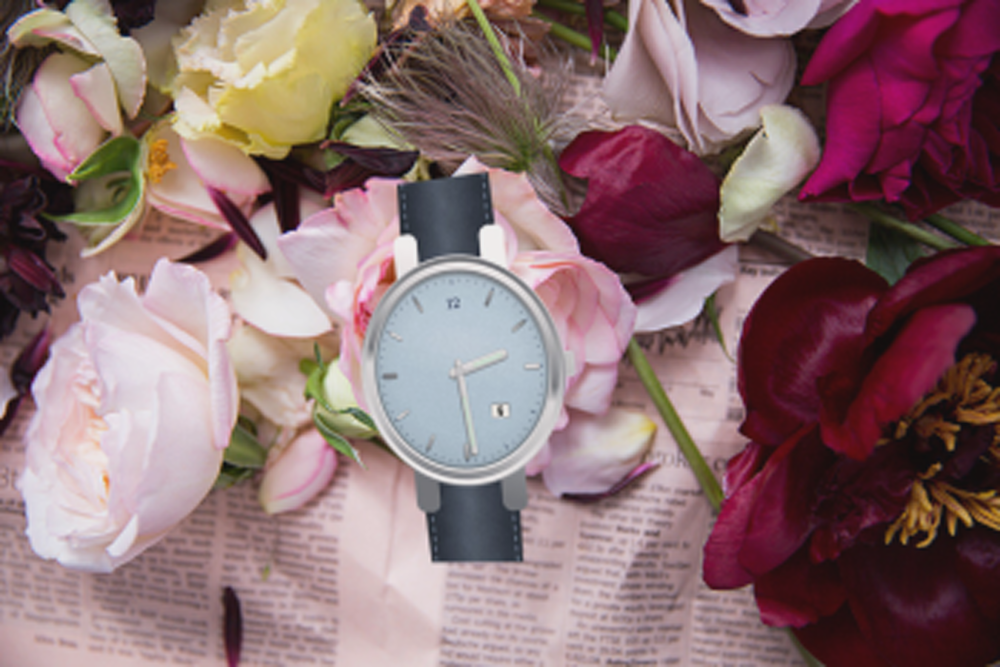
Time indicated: 2:29
